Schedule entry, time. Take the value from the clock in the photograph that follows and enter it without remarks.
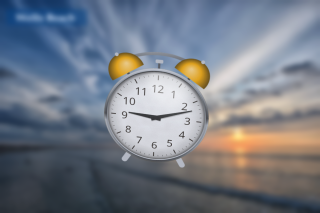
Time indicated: 9:12
